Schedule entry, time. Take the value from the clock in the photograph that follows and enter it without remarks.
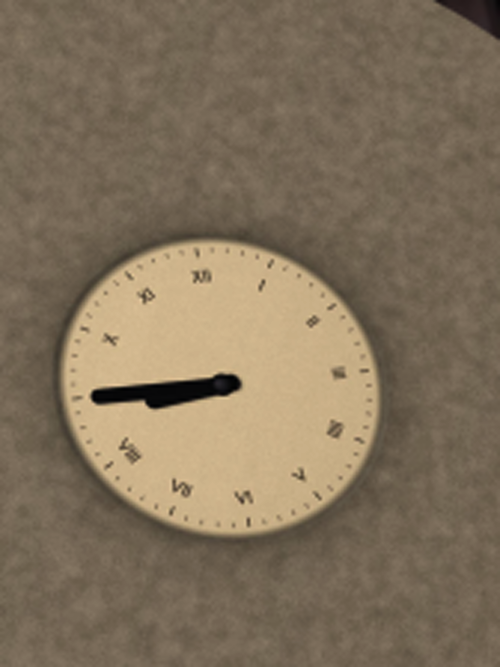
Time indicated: 8:45
